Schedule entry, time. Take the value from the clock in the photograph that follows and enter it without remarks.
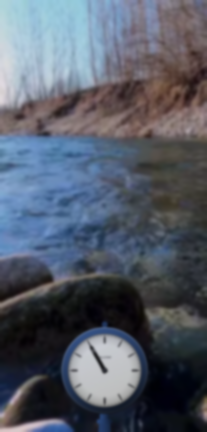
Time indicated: 10:55
